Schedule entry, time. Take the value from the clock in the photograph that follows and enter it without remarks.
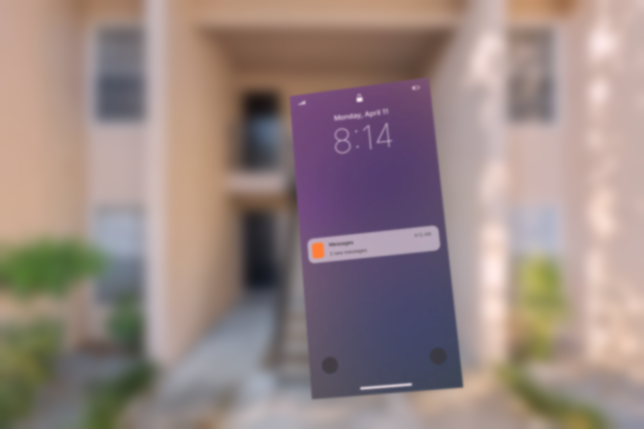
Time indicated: 8:14
